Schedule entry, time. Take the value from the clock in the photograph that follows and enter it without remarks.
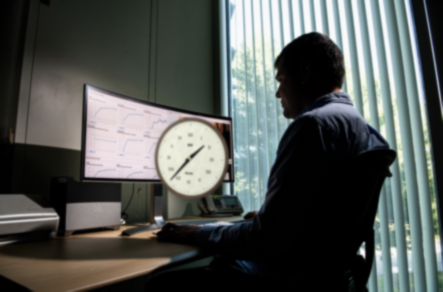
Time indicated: 1:37
